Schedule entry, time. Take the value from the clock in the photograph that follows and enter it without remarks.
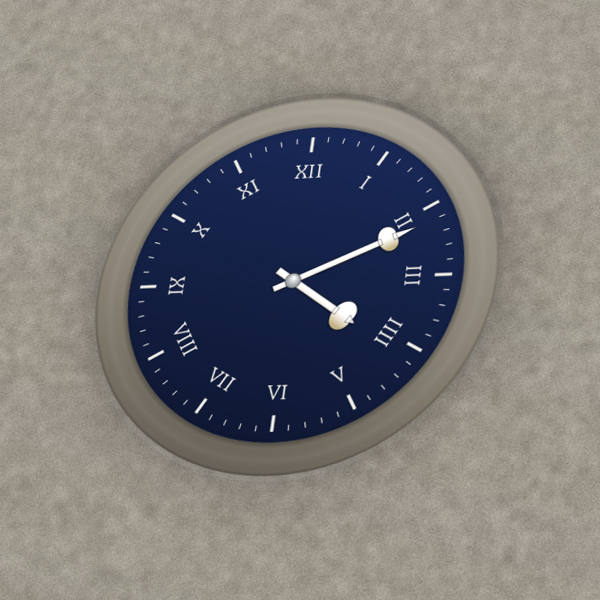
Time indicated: 4:11
